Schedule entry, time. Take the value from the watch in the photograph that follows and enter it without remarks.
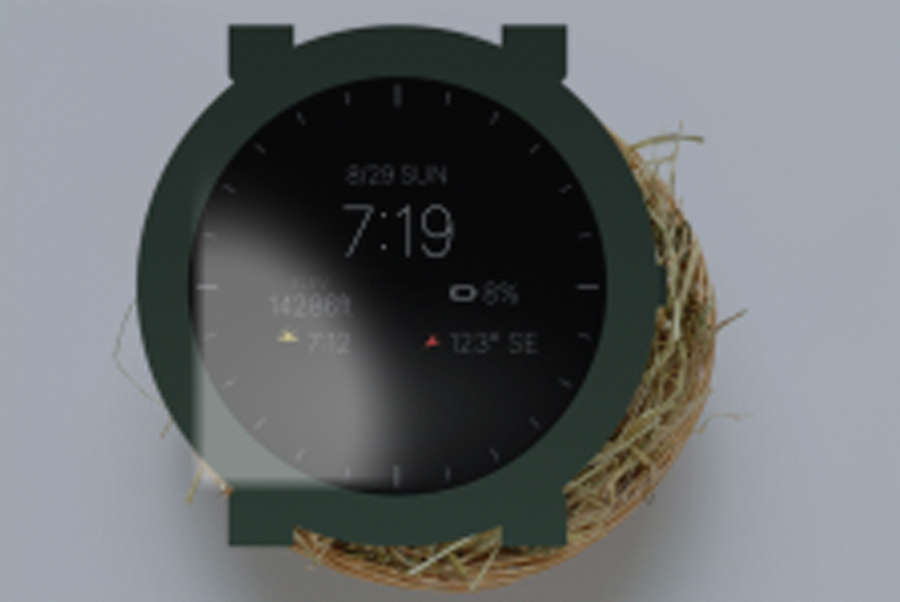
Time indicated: 7:19
